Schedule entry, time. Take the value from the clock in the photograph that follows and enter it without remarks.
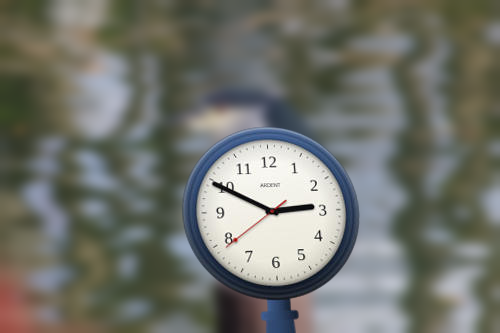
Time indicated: 2:49:39
